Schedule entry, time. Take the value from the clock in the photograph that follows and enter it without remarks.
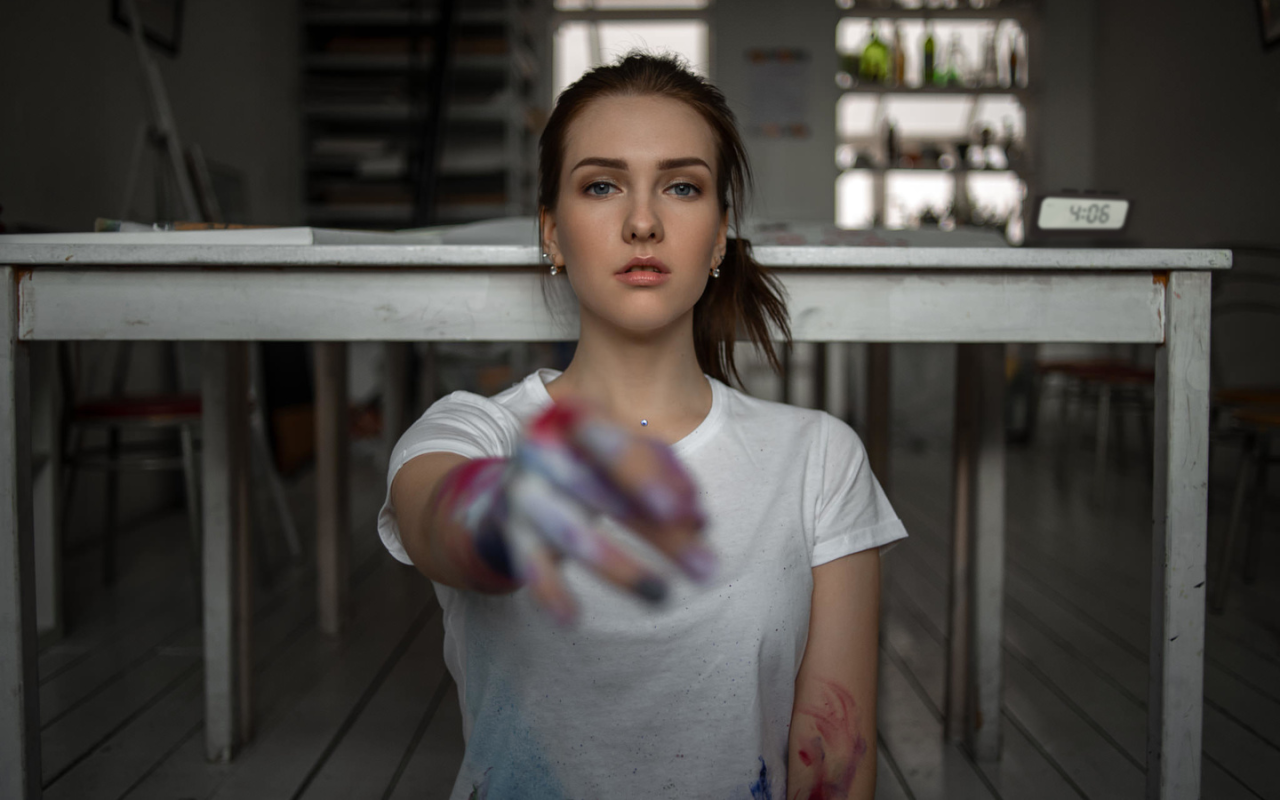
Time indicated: 4:06
